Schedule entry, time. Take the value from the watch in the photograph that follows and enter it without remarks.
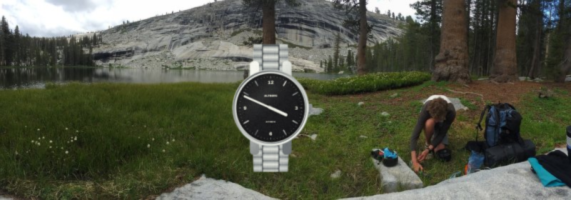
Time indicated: 3:49
